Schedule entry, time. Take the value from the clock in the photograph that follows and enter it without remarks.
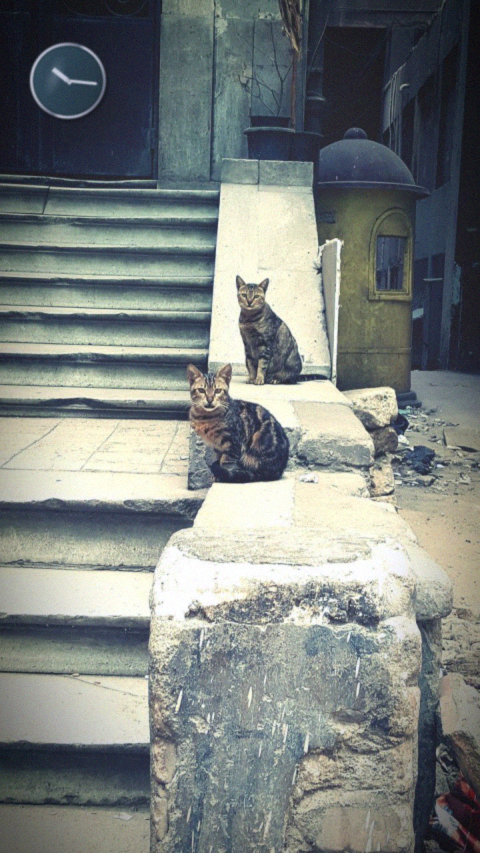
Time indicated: 10:16
